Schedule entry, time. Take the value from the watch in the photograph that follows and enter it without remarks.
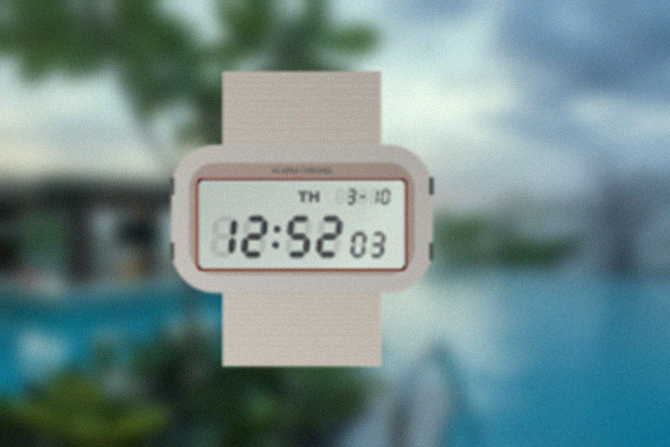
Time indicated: 12:52:03
